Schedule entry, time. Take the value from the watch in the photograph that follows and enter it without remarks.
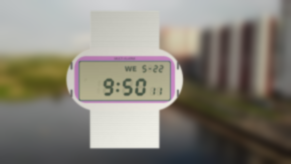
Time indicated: 9:50
